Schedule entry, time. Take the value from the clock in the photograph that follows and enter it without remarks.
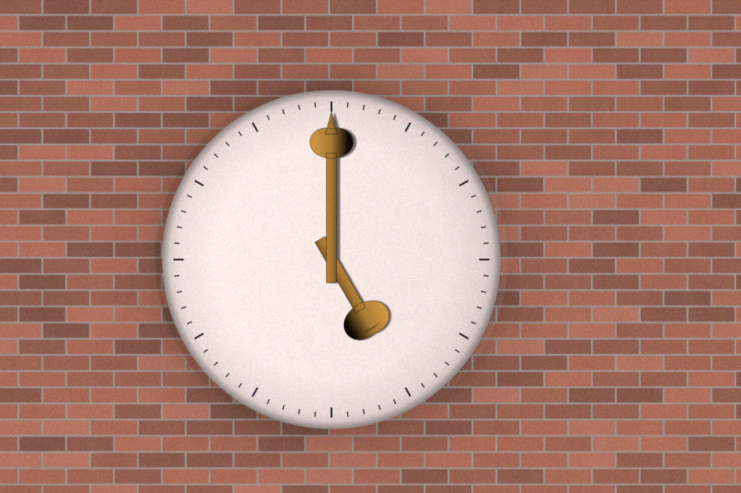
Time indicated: 5:00
